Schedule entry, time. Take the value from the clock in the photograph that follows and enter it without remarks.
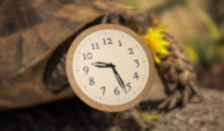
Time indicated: 9:27
